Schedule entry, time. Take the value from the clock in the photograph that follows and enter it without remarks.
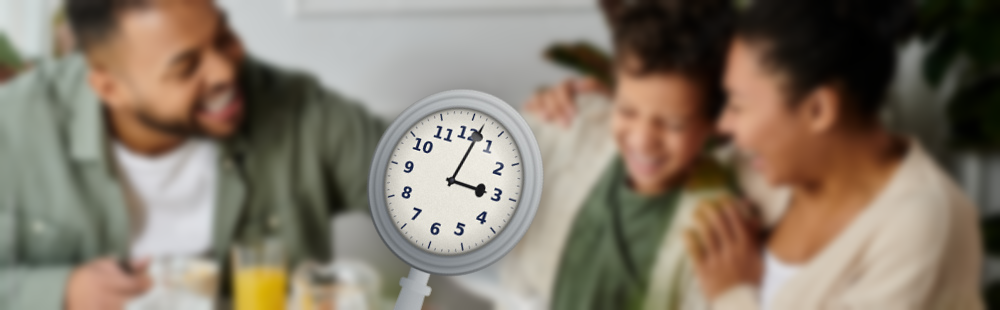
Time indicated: 3:02
